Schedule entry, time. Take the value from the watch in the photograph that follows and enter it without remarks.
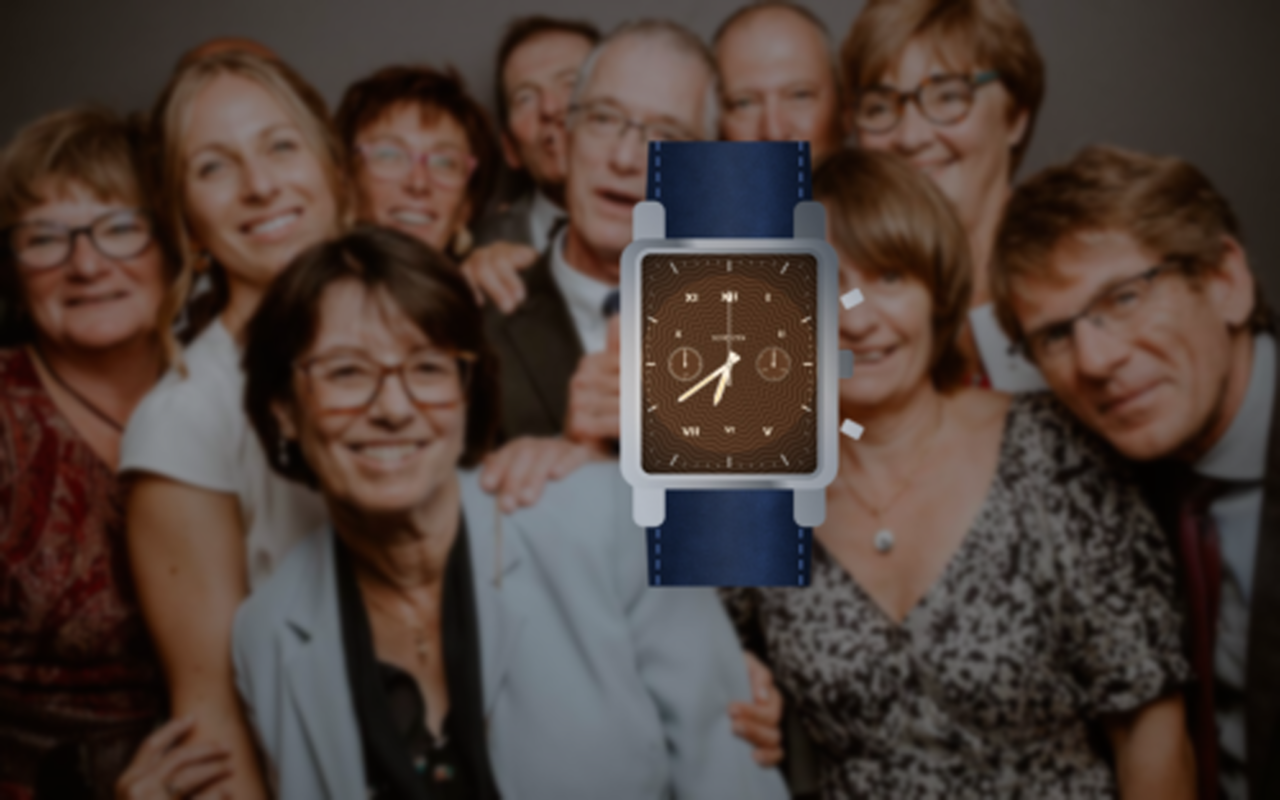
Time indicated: 6:39
